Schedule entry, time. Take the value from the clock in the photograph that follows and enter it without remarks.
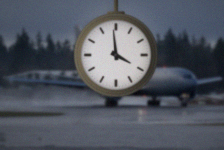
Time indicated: 3:59
